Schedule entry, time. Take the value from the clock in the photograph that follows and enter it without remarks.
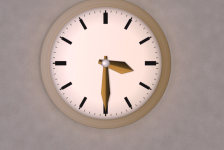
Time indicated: 3:30
